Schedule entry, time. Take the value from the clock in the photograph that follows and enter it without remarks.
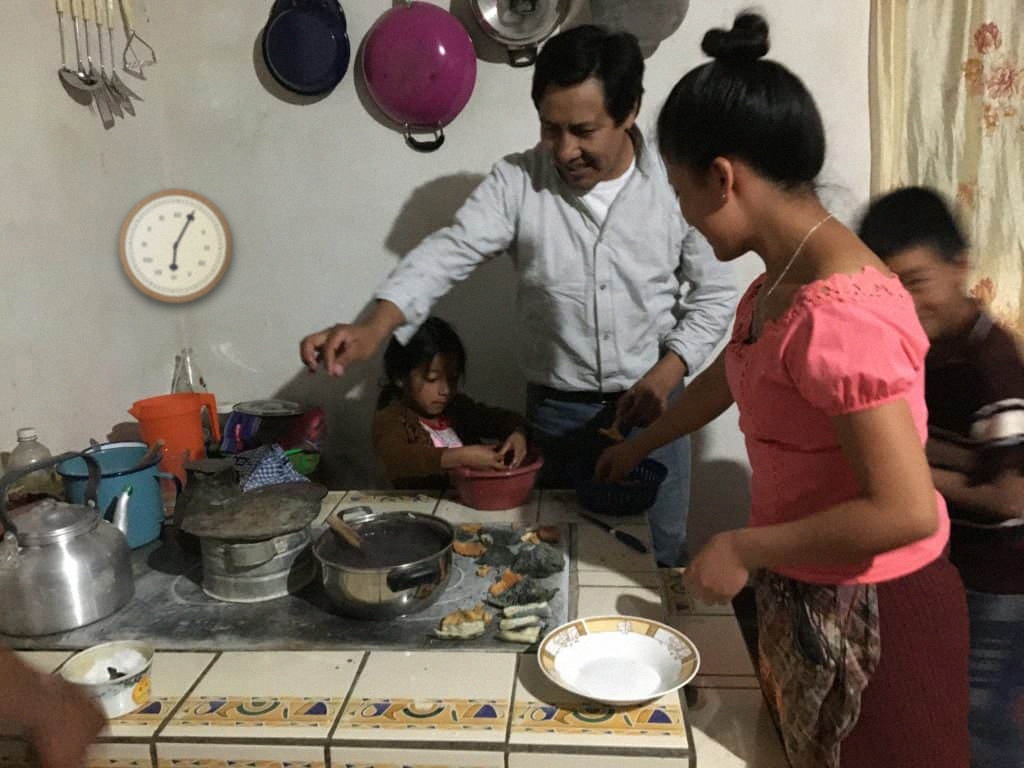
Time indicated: 6:04
